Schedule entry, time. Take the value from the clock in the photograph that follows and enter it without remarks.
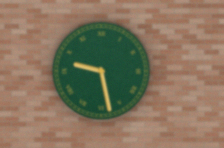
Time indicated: 9:28
